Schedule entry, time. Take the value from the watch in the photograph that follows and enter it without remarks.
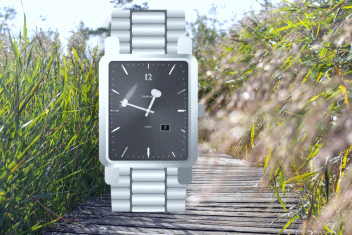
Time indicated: 12:48
